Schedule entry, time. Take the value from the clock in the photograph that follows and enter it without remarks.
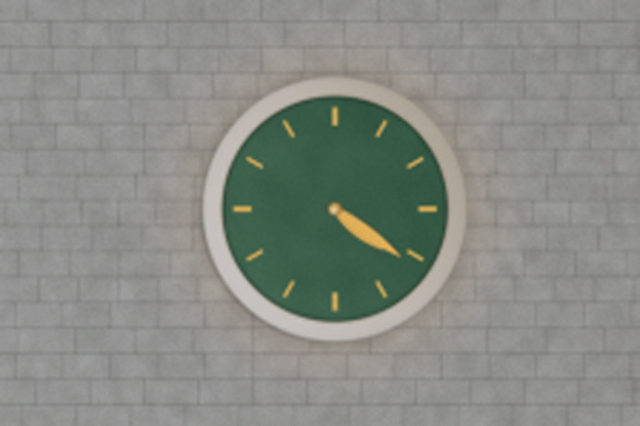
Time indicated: 4:21
